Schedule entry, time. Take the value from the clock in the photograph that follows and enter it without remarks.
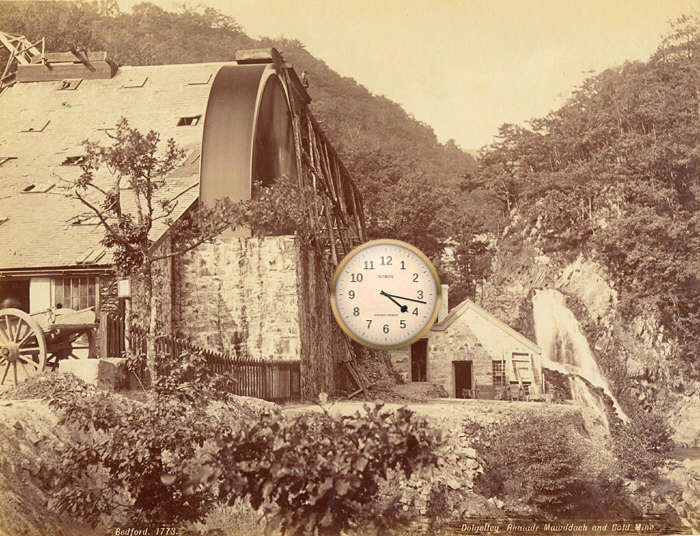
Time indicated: 4:17
